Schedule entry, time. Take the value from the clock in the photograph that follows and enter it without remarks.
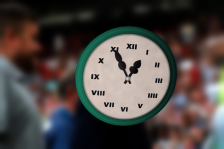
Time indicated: 12:55
